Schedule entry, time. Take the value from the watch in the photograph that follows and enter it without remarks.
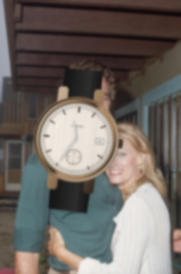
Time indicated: 11:35
